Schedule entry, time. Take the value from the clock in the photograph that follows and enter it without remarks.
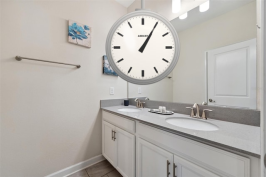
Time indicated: 1:05
